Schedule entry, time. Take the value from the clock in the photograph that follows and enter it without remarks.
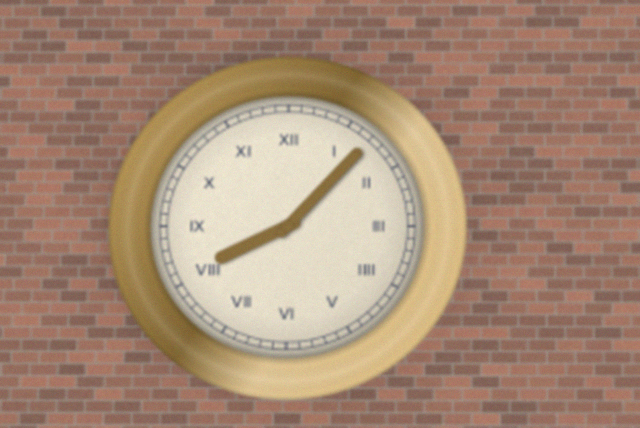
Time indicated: 8:07
